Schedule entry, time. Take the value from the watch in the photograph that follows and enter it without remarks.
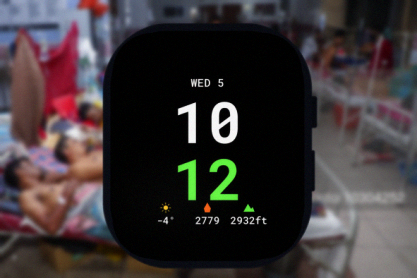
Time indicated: 10:12
